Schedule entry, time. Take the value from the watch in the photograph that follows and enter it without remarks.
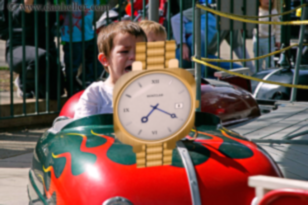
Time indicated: 7:20
